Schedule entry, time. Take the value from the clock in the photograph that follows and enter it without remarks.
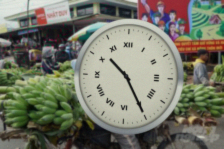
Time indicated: 10:25
